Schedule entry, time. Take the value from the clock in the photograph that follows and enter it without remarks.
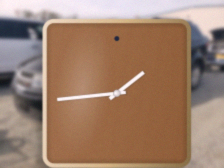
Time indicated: 1:44
